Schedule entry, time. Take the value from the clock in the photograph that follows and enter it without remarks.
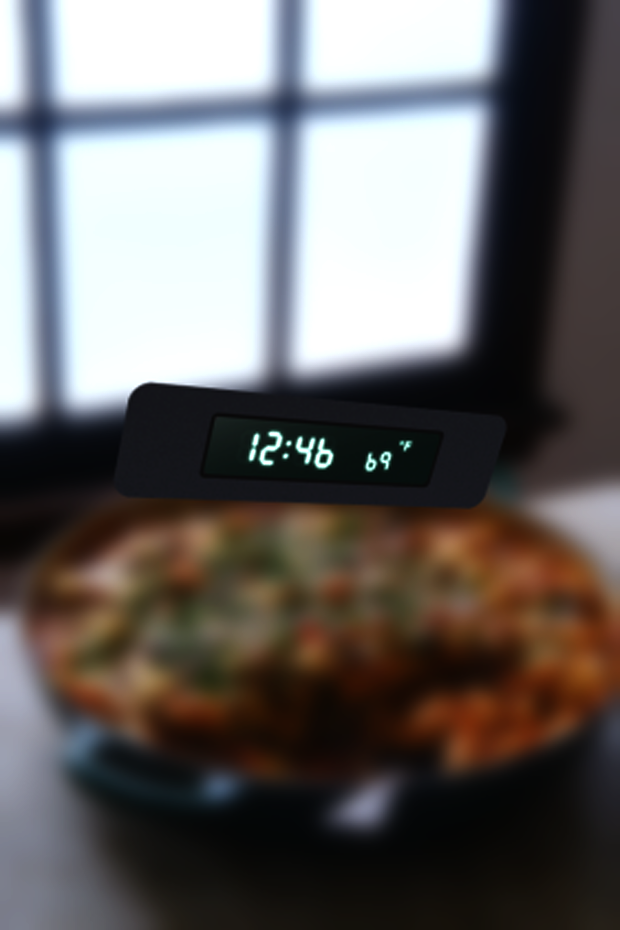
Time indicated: 12:46
